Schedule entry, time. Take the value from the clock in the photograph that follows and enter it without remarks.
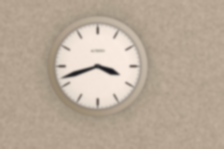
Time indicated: 3:42
